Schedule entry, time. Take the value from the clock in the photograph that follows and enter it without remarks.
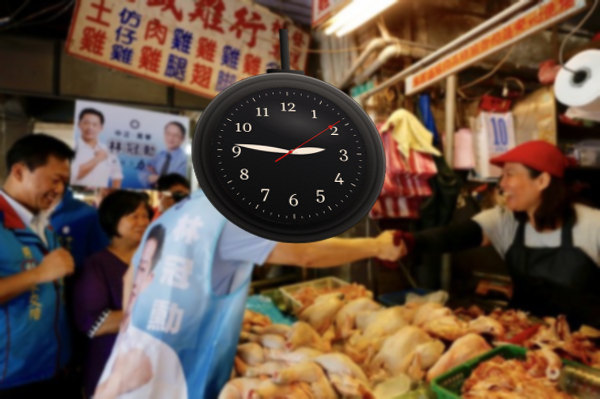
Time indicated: 2:46:09
